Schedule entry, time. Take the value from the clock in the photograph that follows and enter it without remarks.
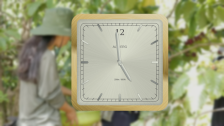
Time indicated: 4:59
